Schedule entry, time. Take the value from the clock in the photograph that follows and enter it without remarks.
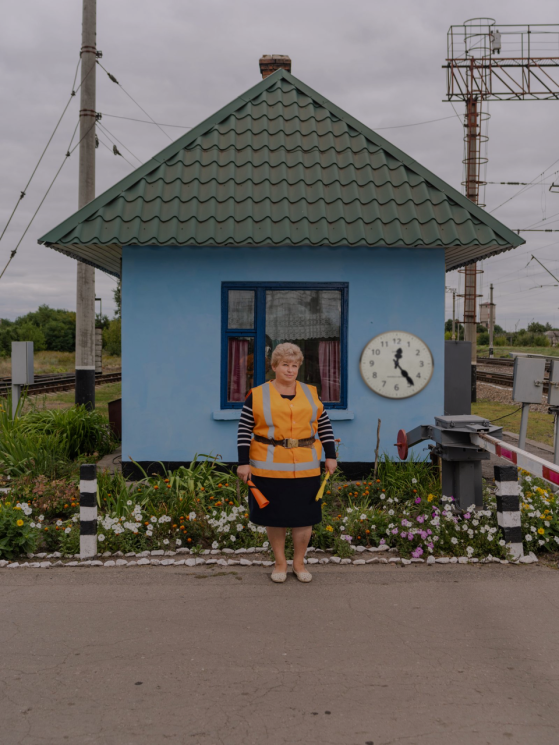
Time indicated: 12:24
